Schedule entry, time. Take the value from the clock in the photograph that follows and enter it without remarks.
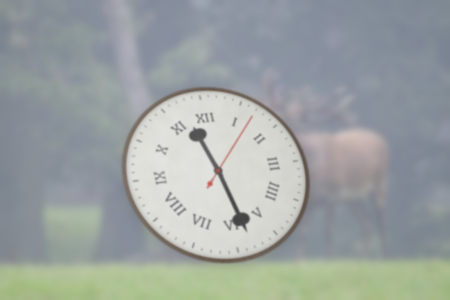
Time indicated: 11:28:07
